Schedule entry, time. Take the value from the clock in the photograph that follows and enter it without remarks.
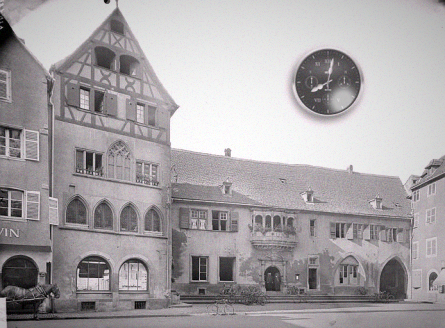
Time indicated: 8:02
